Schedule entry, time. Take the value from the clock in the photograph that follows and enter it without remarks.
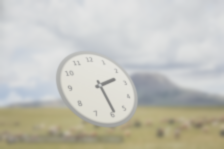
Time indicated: 2:29
